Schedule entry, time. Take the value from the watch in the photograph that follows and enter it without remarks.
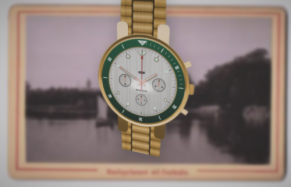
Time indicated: 1:50
